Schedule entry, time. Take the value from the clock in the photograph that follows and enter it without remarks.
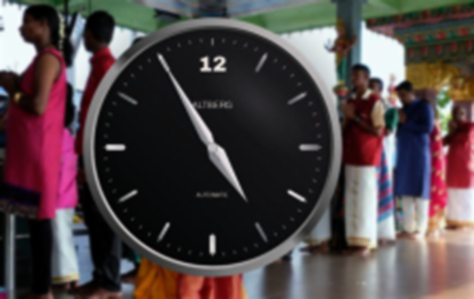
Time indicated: 4:55
